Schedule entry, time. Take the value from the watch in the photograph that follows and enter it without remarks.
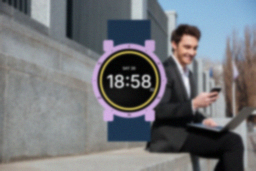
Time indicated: 18:58
